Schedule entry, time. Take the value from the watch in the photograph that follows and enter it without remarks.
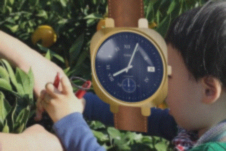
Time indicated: 8:04
